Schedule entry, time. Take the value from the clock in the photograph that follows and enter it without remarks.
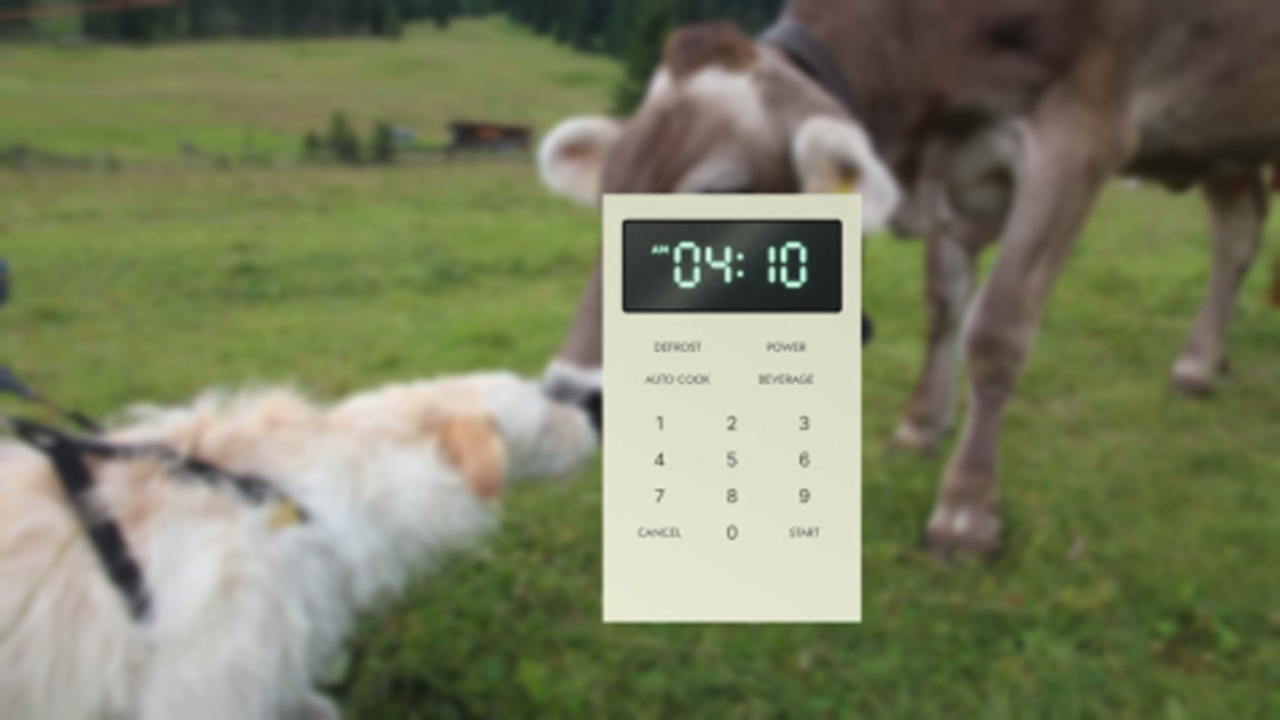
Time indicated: 4:10
